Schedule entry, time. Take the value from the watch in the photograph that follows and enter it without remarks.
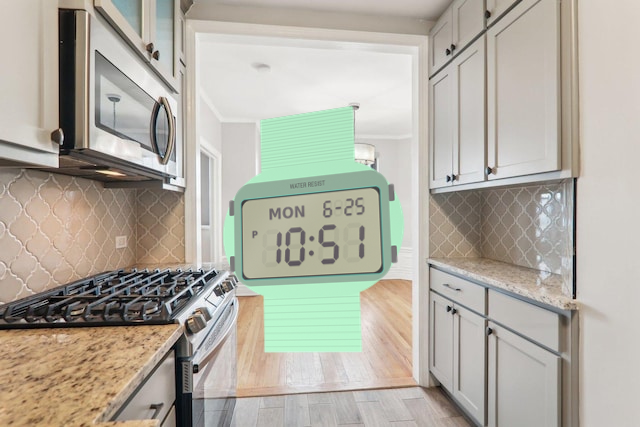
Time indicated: 10:51
